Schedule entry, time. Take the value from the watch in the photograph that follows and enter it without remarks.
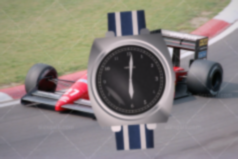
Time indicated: 6:01
